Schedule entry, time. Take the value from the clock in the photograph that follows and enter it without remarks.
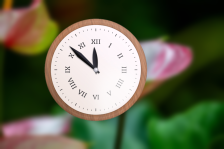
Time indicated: 11:52
